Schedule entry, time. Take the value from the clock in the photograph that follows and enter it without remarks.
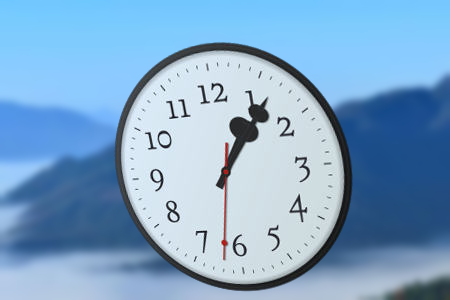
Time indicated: 1:06:32
